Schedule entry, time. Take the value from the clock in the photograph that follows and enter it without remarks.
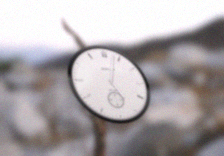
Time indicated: 5:03
